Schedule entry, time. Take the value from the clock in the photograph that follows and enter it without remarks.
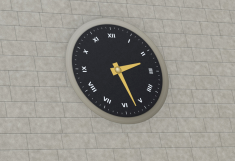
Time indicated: 2:27
